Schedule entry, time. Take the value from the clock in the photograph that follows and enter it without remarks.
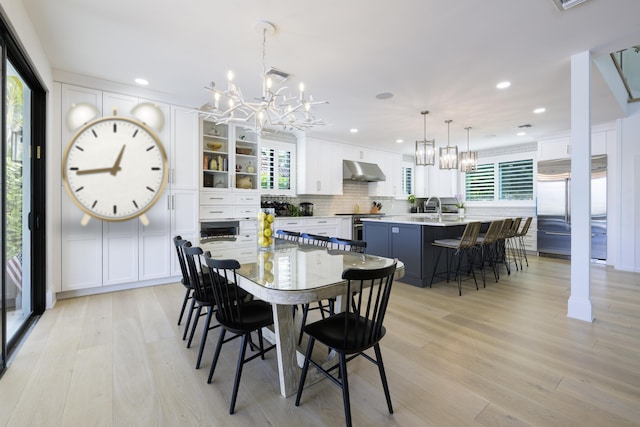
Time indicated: 12:44
